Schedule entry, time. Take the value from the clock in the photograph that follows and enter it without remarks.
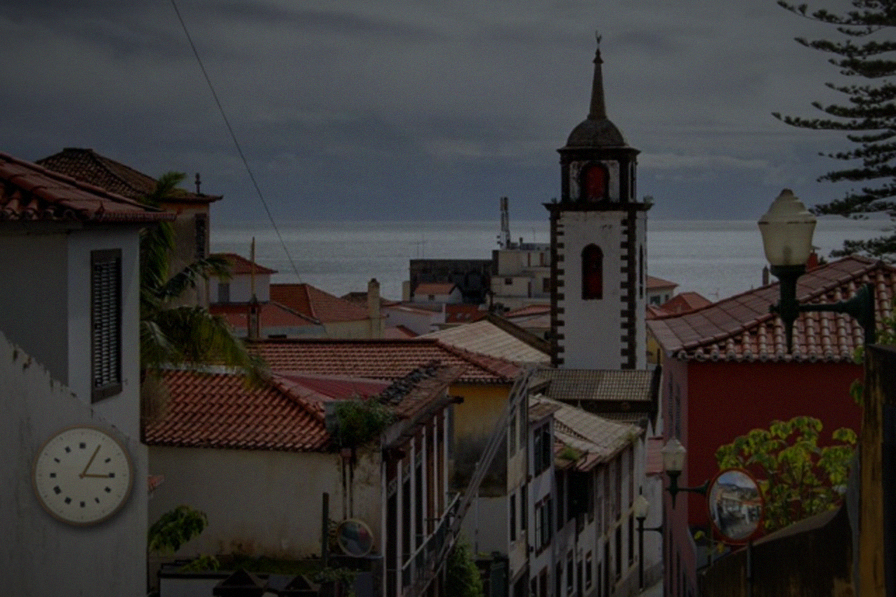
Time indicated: 3:05
